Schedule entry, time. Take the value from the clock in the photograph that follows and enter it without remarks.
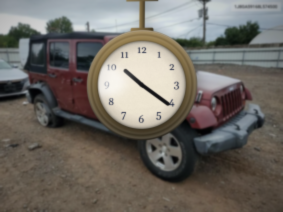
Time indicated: 10:21
